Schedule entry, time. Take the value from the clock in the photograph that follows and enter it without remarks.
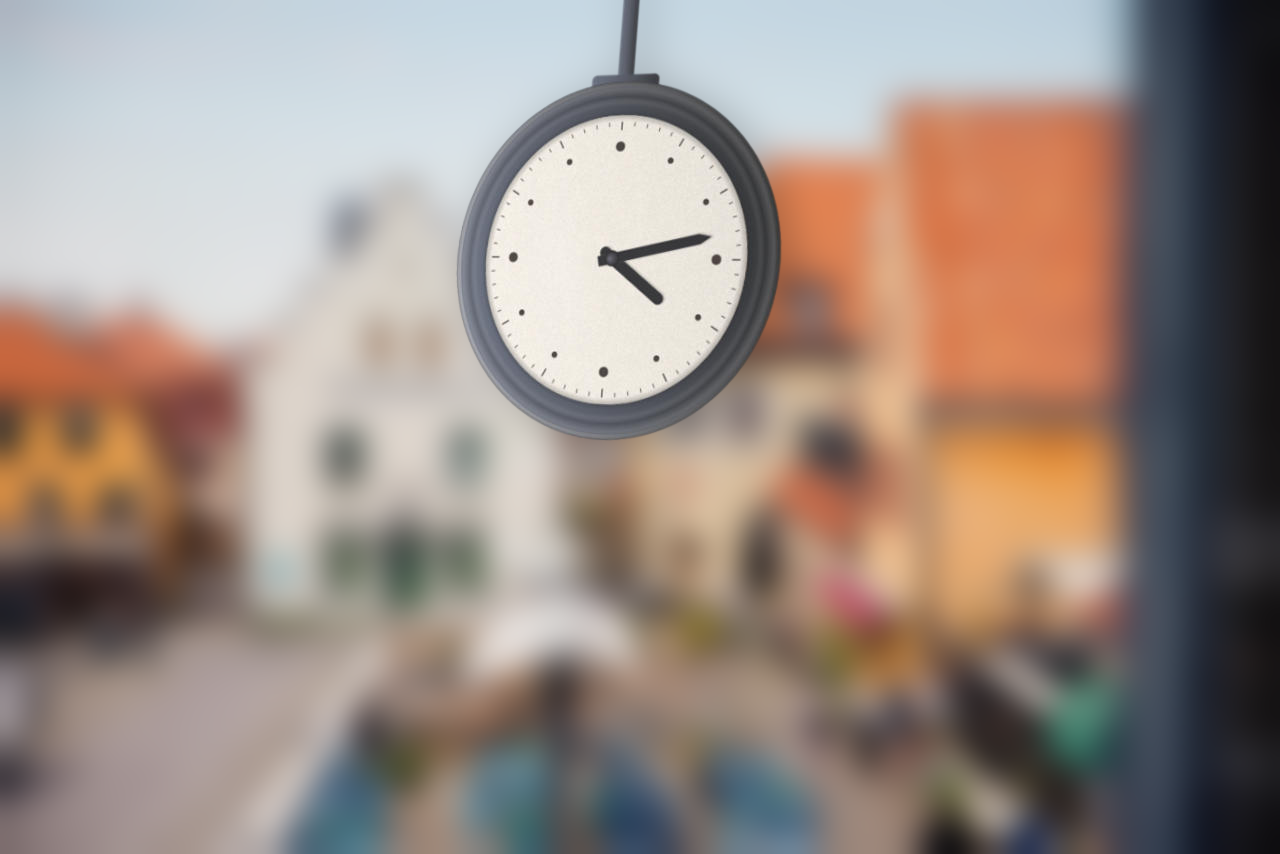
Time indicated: 4:13
